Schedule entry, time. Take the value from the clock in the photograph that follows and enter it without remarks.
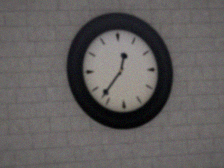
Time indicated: 12:37
